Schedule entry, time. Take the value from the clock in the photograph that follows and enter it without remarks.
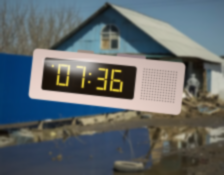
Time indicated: 7:36
